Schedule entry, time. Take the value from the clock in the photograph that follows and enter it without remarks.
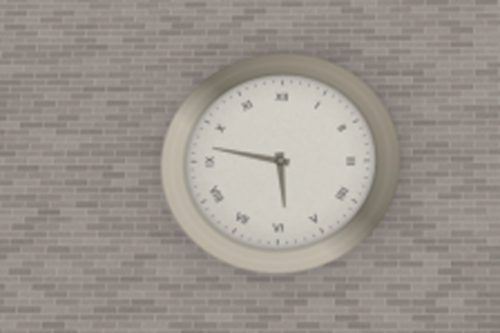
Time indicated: 5:47
